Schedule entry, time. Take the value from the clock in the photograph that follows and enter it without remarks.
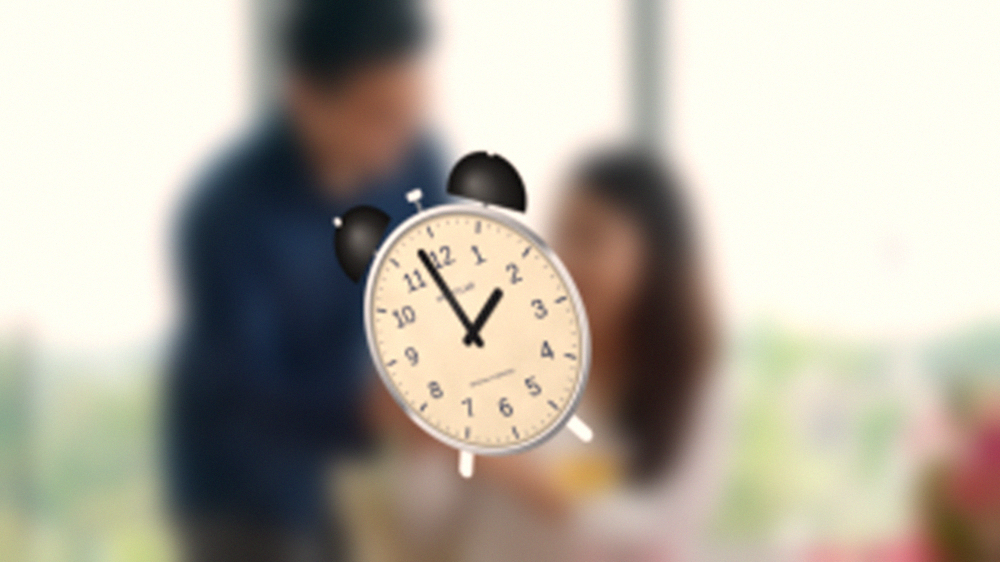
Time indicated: 1:58
